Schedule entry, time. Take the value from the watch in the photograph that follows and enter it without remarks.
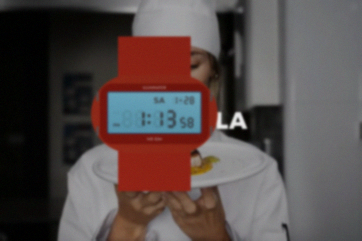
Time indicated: 1:13:58
